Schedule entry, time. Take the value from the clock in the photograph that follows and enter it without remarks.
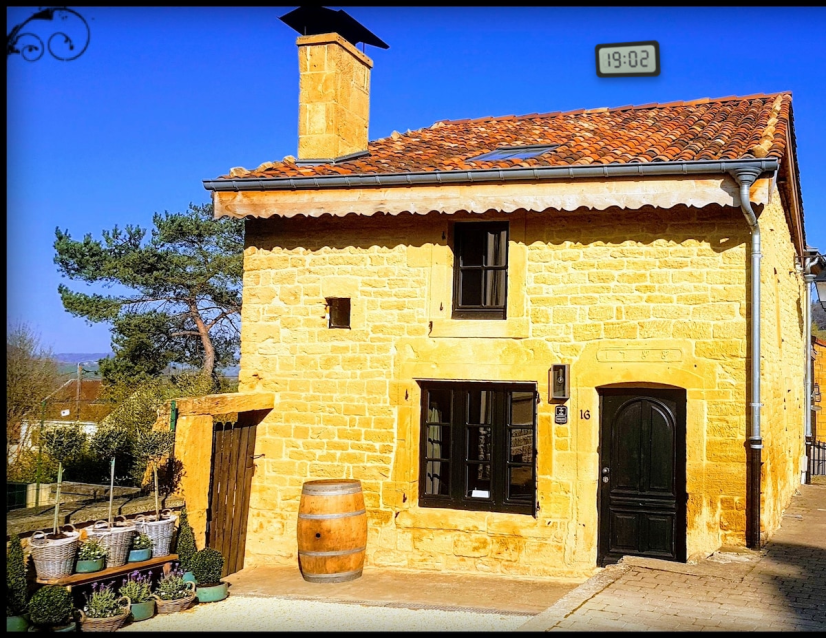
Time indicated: 19:02
